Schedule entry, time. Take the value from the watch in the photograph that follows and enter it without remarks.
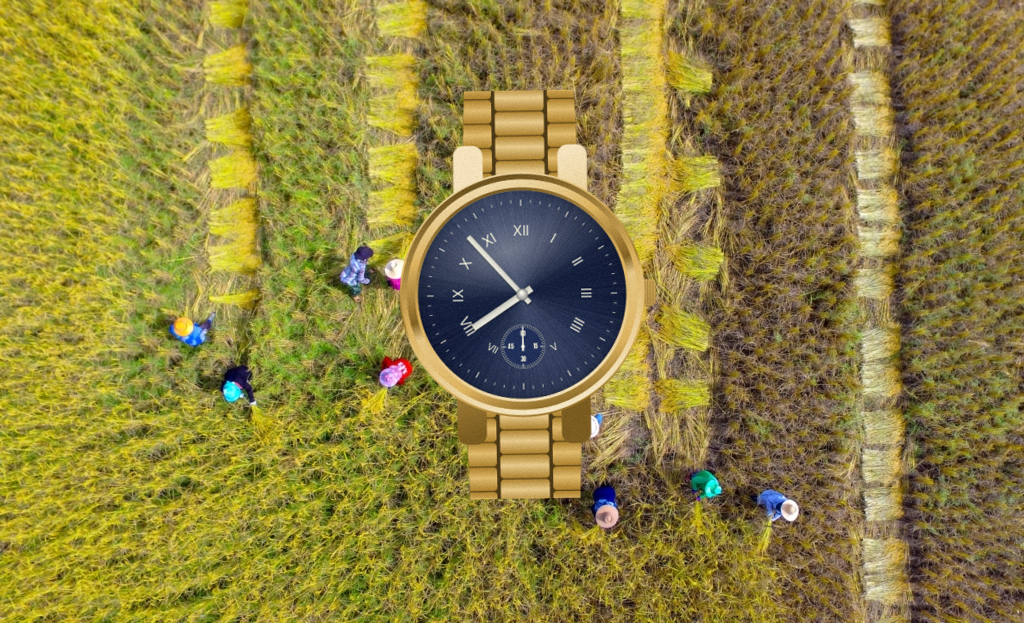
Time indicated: 7:53
